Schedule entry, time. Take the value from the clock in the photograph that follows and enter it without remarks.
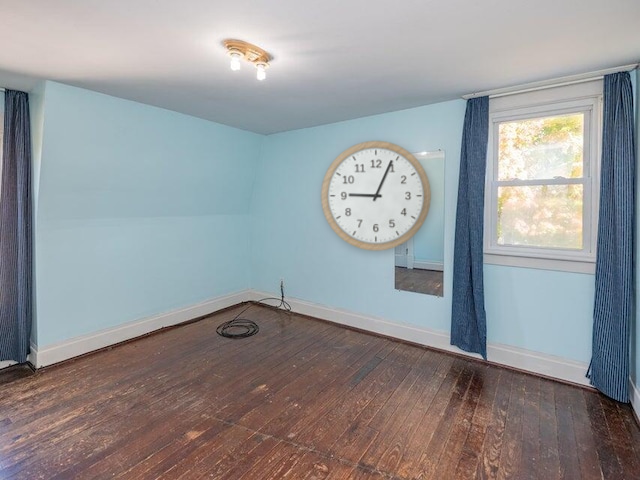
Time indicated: 9:04
